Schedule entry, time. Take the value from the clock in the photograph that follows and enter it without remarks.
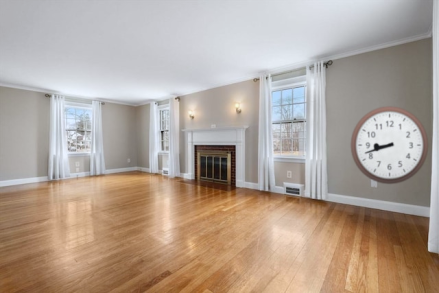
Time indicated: 8:42
